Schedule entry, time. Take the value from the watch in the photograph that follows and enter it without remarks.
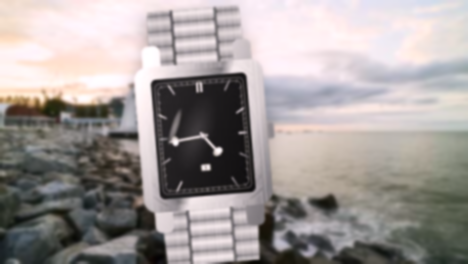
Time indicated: 4:44
